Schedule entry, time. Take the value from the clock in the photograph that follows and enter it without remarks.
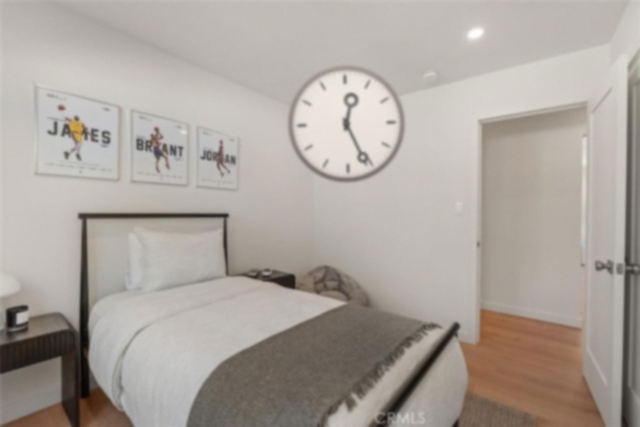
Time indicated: 12:26
